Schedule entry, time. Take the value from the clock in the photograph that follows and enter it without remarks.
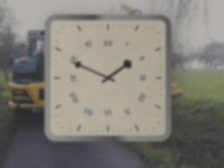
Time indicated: 1:49
